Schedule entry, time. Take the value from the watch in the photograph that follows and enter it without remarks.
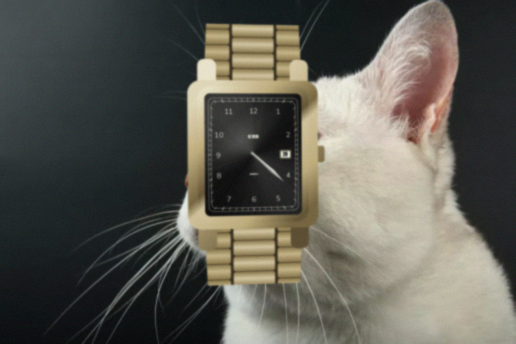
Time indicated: 4:22
